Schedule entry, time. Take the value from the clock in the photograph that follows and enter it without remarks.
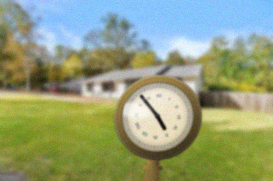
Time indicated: 4:53
